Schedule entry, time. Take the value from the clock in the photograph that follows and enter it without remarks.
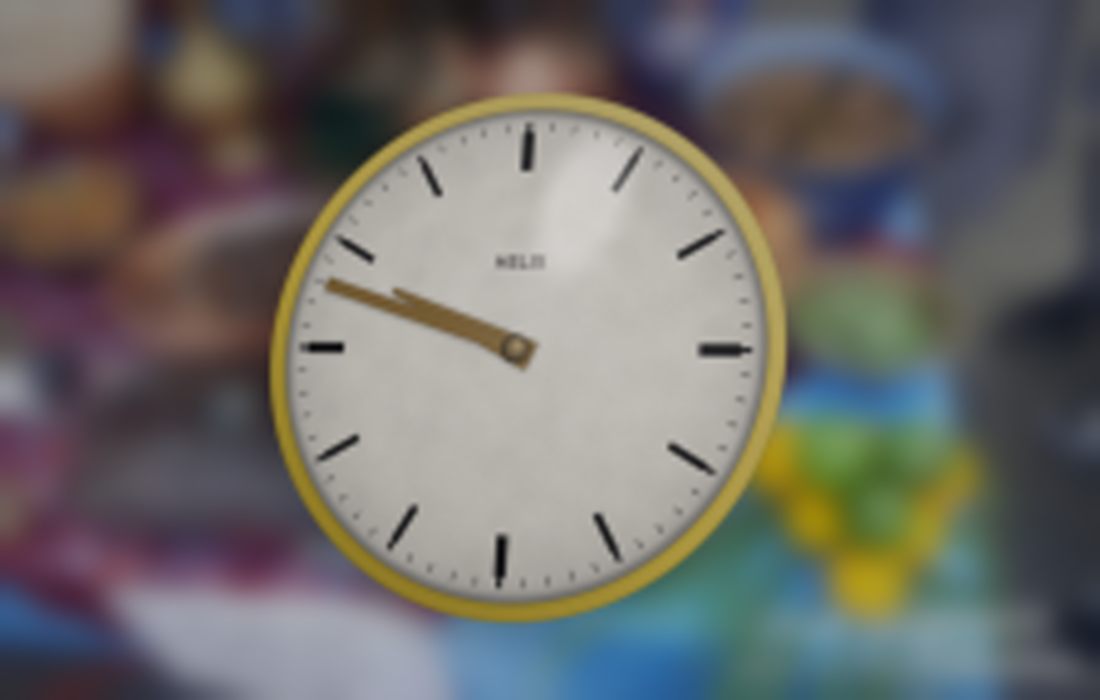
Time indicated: 9:48
